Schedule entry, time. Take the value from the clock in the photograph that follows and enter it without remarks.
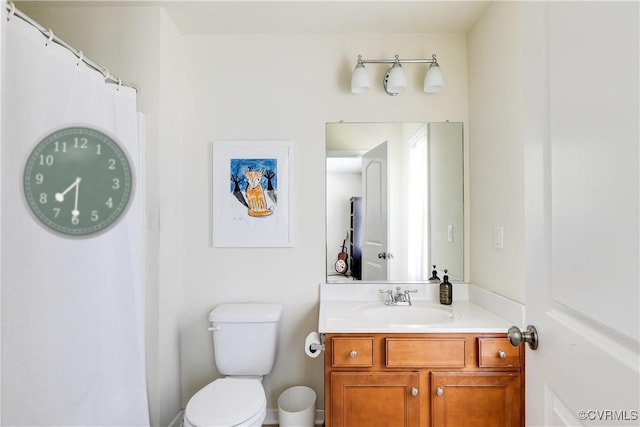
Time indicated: 7:30
